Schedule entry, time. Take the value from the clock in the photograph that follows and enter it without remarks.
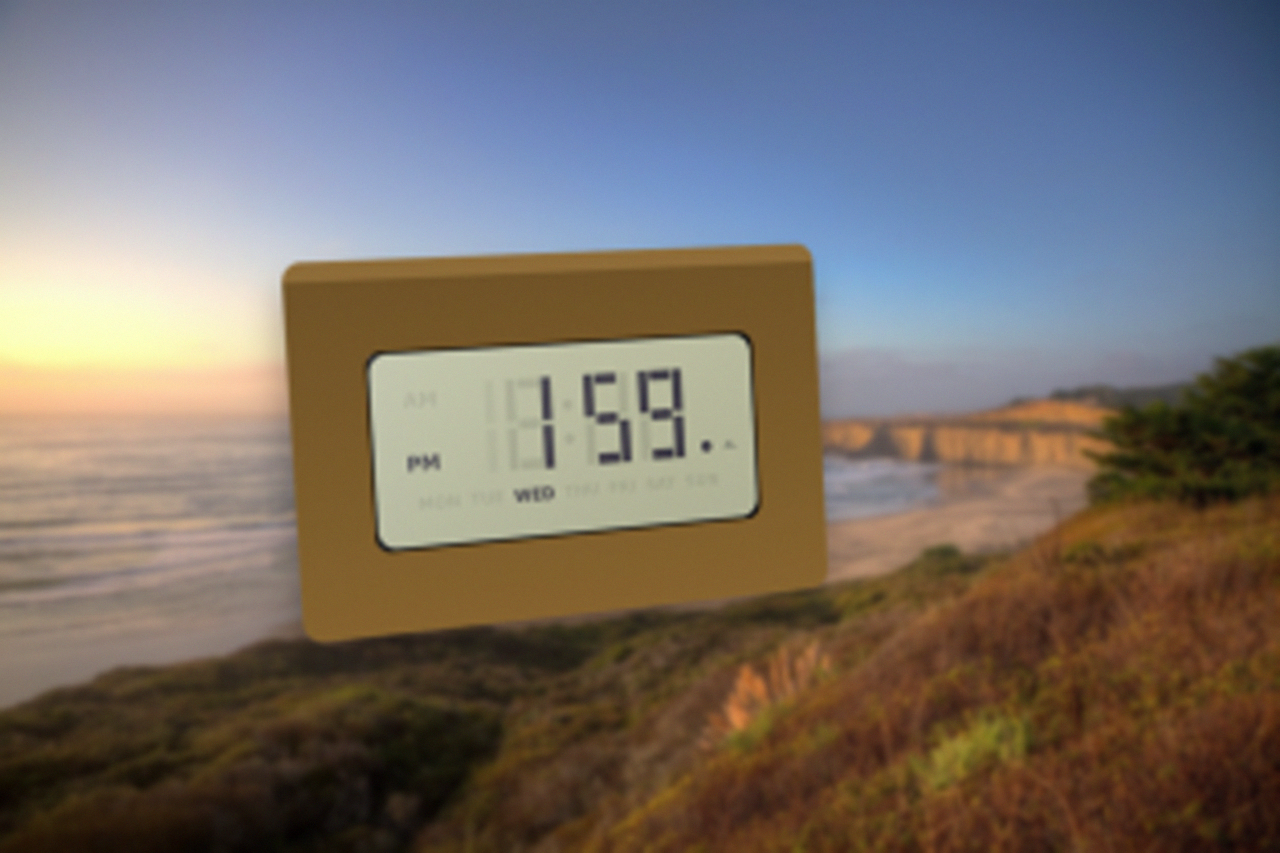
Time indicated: 1:59
